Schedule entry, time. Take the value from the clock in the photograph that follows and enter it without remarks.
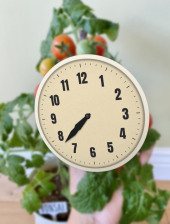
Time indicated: 7:38
